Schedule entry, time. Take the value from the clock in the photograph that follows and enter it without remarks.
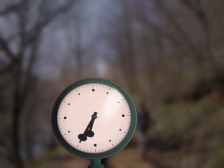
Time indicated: 6:35
